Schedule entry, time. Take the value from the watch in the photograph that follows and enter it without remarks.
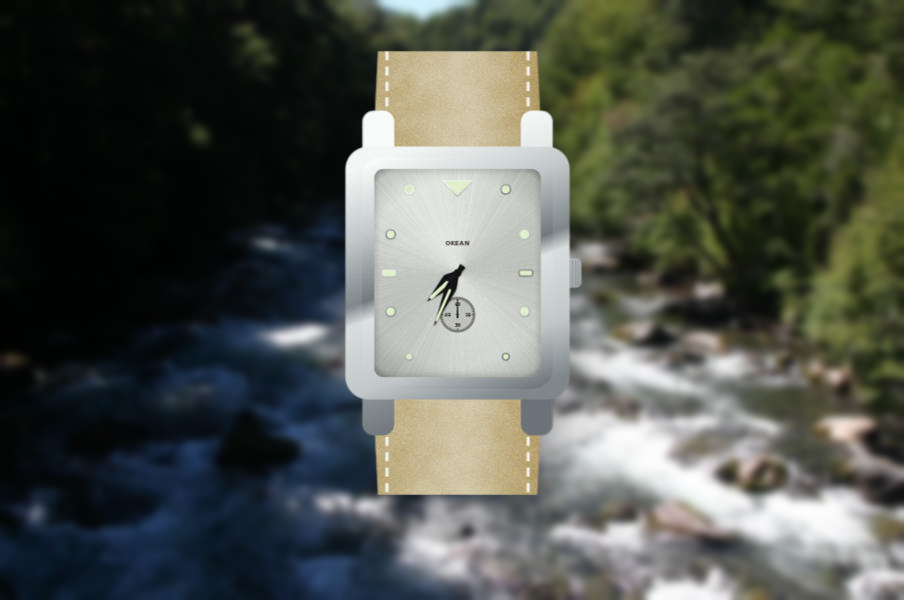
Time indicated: 7:34
